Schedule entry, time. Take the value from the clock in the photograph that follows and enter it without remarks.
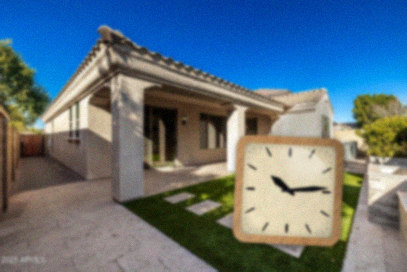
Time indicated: 10:14
